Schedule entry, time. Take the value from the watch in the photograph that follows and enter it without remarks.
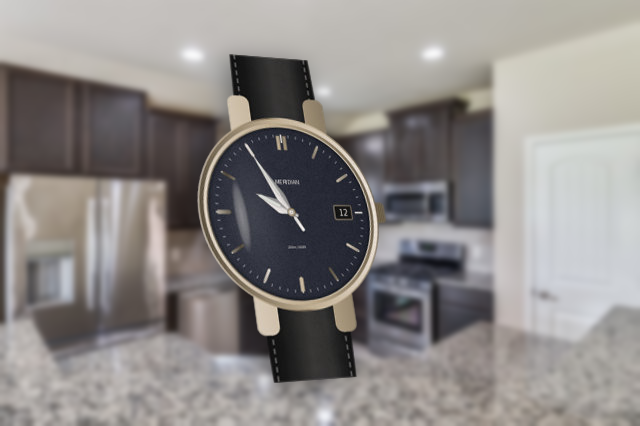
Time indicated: 9:54:55
